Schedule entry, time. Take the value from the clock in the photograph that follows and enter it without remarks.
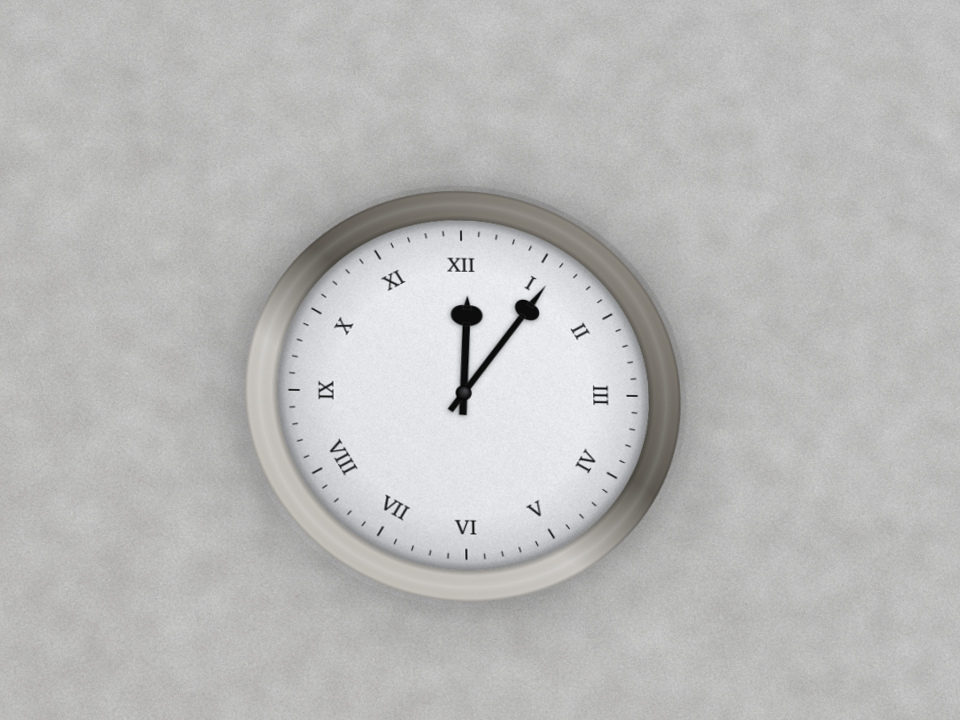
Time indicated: 12:06
